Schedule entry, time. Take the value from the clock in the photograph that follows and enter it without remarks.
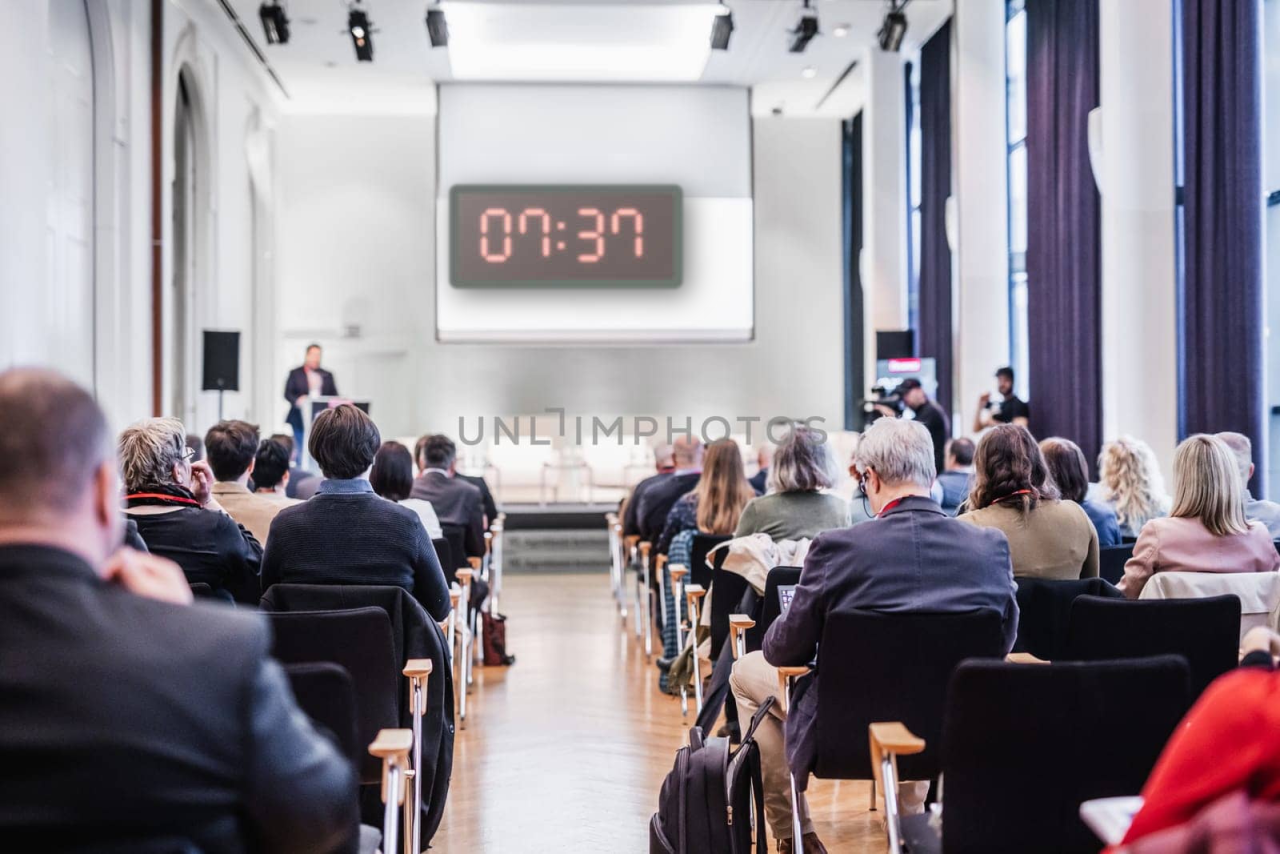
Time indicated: 7:37
